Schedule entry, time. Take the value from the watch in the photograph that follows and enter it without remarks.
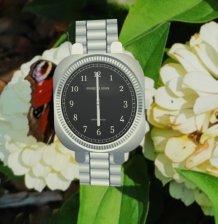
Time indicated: 6:00
